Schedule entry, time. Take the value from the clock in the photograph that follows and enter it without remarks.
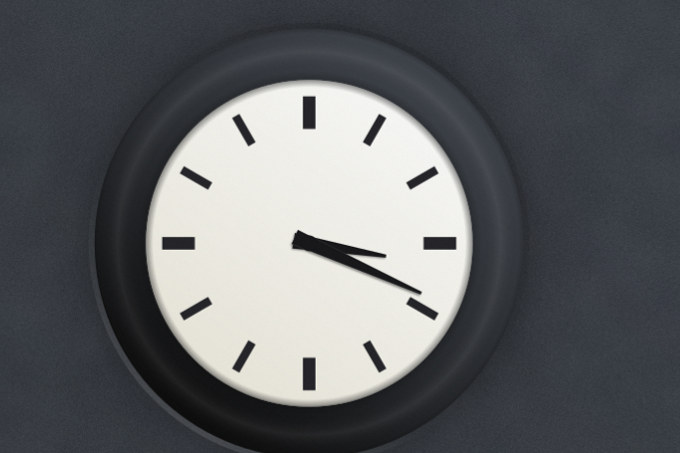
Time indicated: 3:19
